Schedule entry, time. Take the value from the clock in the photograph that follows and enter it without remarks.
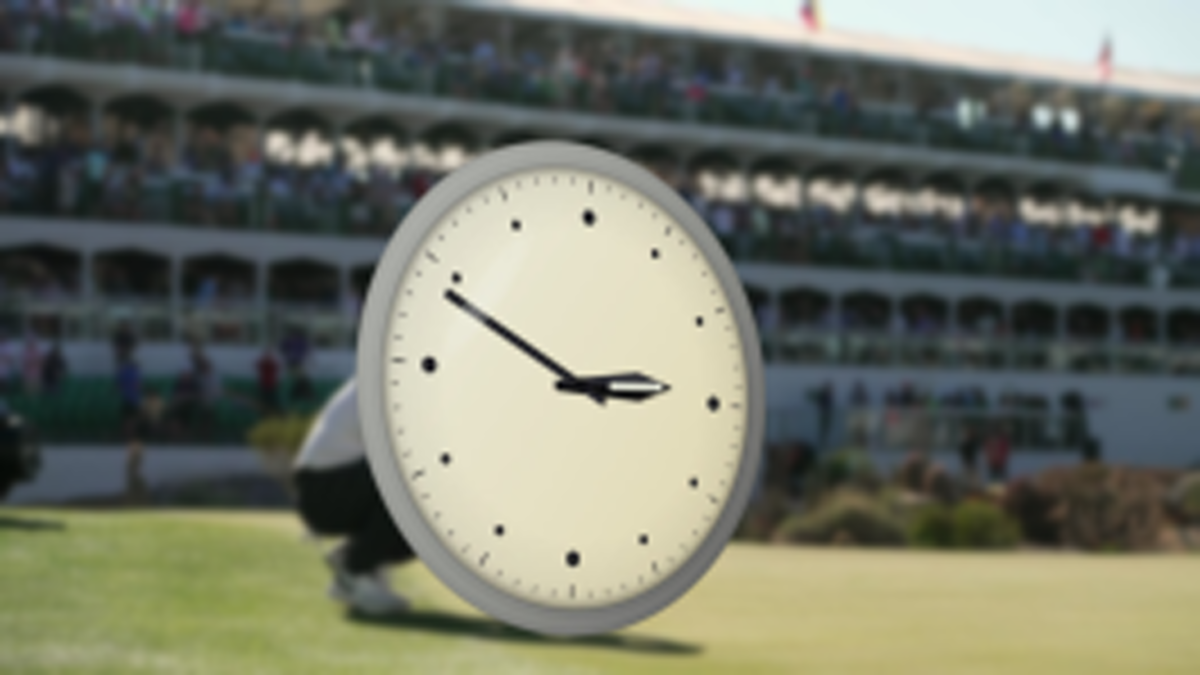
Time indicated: 2:49
